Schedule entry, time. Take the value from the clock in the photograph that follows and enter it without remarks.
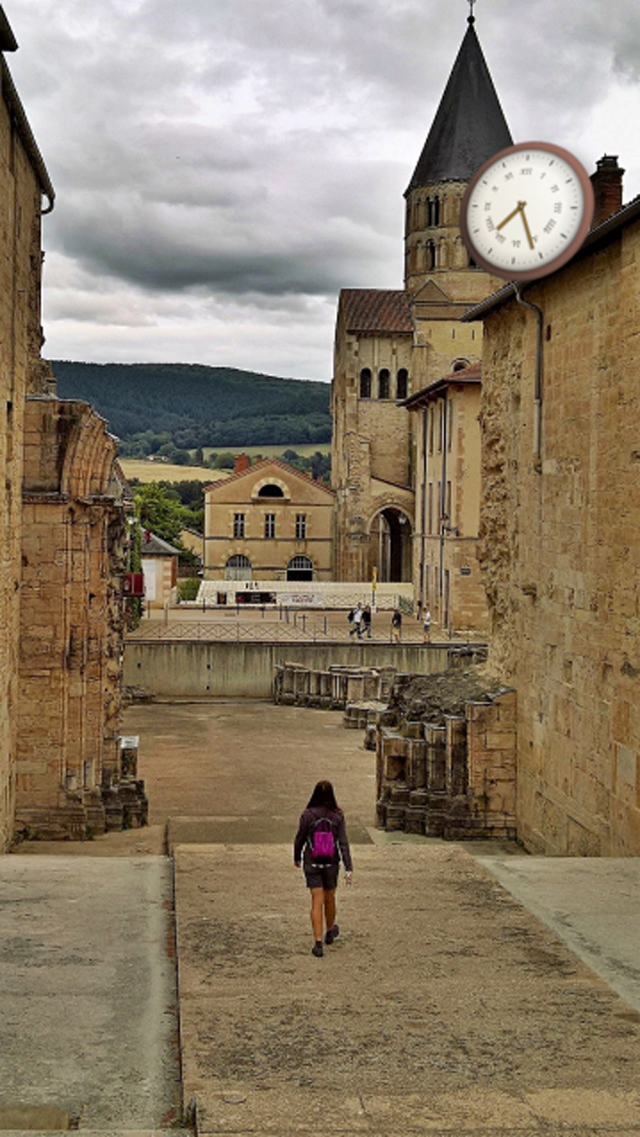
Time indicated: 7:26
